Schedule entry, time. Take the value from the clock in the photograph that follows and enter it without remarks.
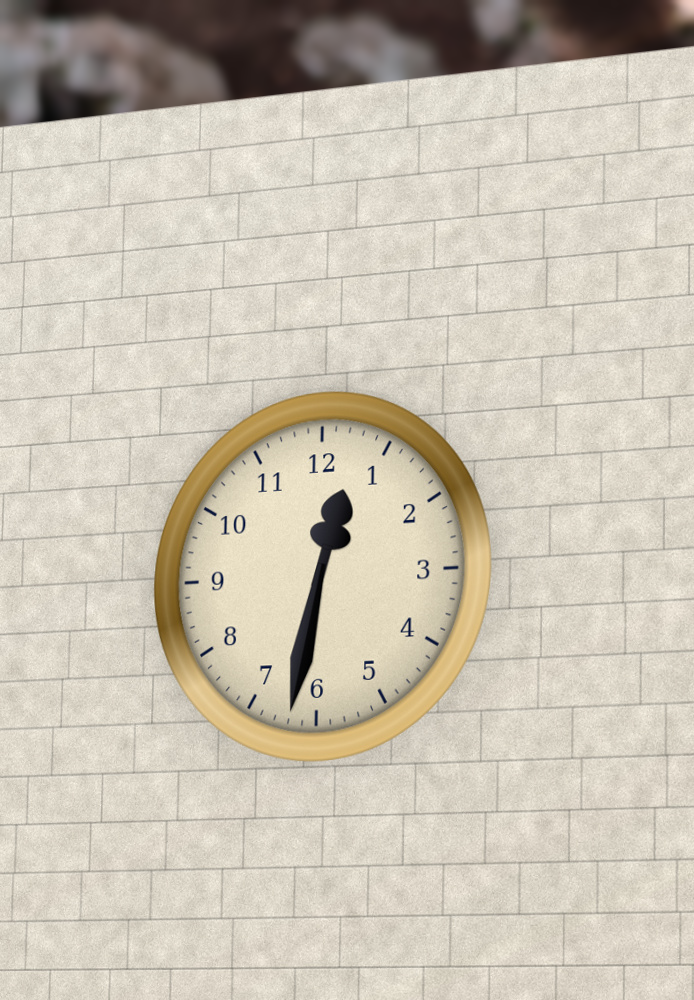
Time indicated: 12:32
